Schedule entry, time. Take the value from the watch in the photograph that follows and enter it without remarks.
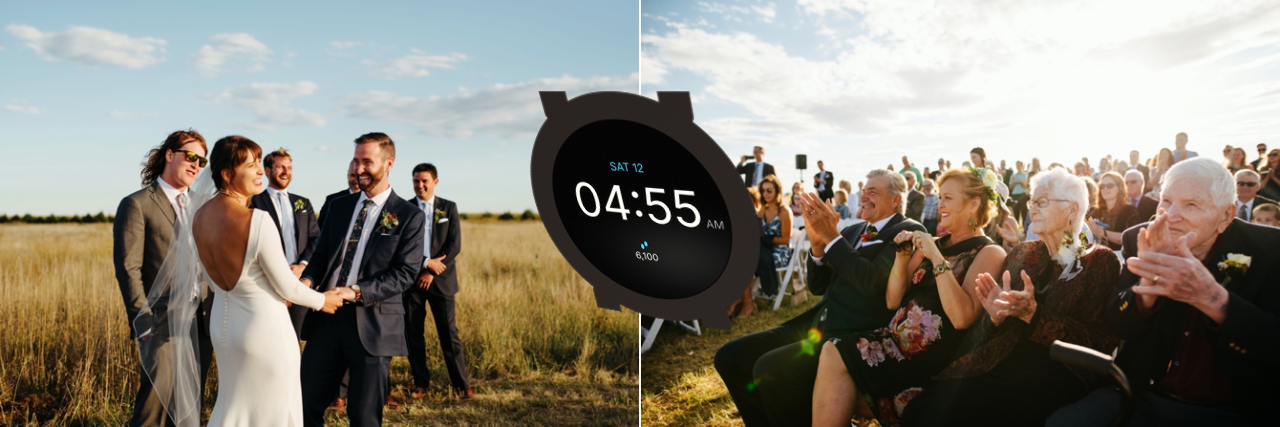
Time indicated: 4:55
